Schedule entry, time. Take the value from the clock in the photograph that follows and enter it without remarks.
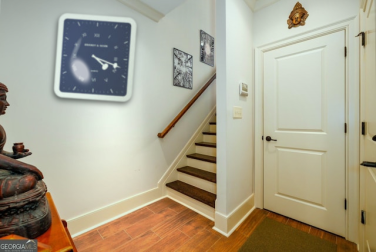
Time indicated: 4:18
